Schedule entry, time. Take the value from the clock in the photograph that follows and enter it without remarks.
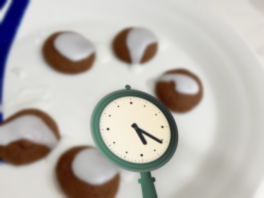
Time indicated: 5:21
